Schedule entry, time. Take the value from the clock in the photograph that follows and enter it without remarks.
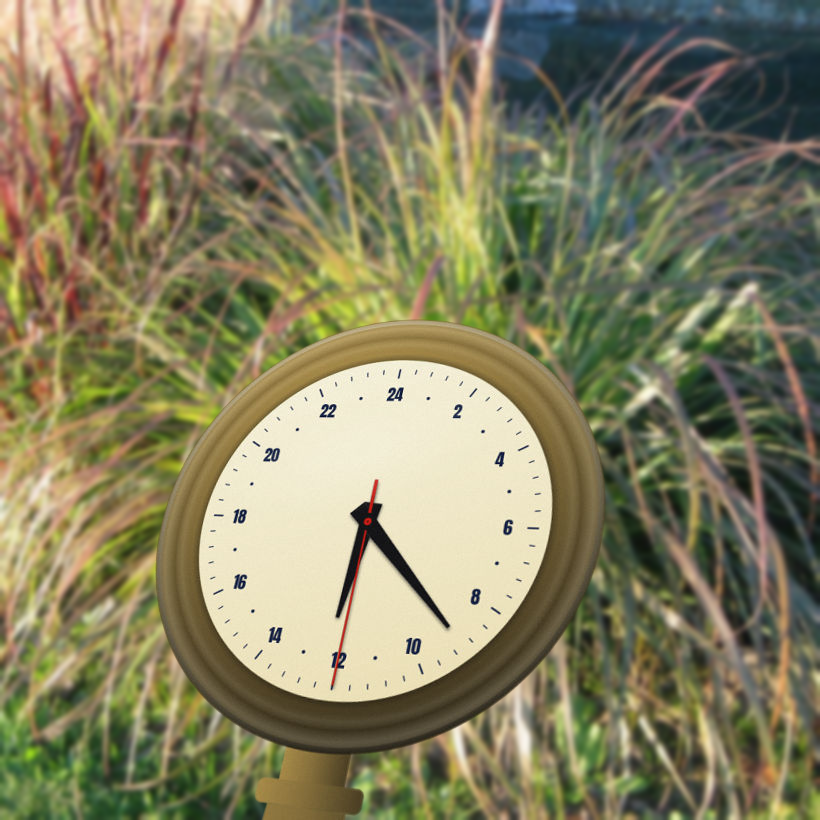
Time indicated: 12:22:30
